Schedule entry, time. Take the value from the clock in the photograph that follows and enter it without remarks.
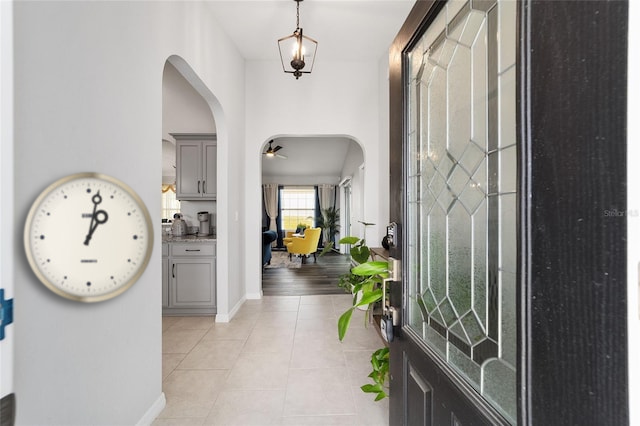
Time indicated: 1:02
